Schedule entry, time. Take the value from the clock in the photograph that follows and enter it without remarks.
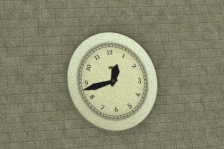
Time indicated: 12:43
